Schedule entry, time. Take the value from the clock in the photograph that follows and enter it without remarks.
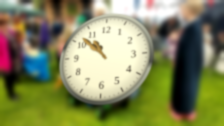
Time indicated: 10:52
